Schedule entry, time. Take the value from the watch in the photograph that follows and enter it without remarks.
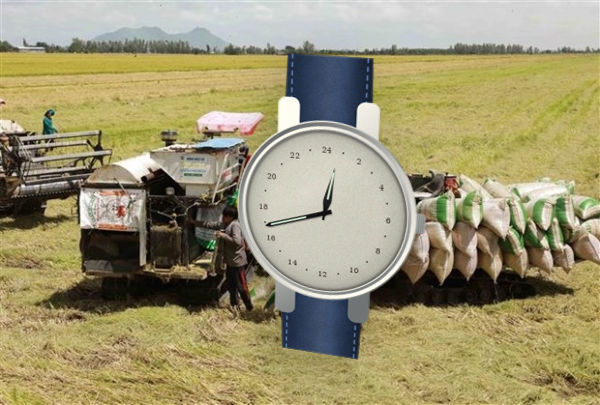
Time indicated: 0:42
